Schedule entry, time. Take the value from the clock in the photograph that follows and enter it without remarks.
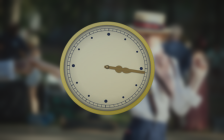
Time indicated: 3:16
